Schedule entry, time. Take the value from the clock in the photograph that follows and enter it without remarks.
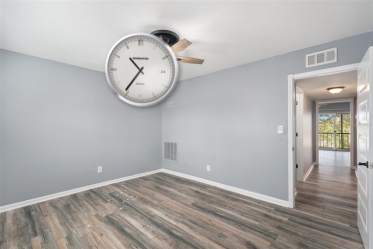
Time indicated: 10:36
